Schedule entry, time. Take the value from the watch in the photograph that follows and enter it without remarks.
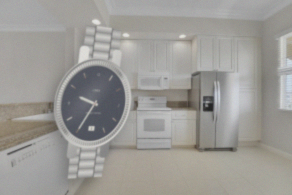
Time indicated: 9:35
